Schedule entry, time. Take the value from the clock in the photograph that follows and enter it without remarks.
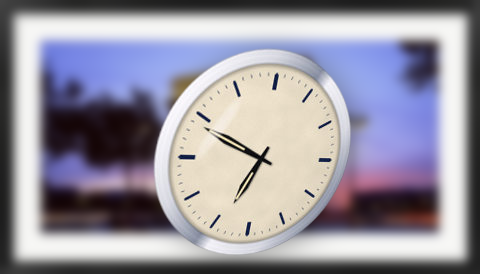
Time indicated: 6:49
